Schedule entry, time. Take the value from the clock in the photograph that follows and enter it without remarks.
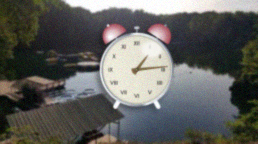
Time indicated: 1:14
